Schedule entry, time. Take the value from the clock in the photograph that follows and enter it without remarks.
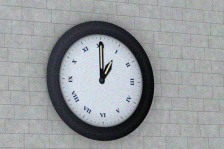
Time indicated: 1:00
